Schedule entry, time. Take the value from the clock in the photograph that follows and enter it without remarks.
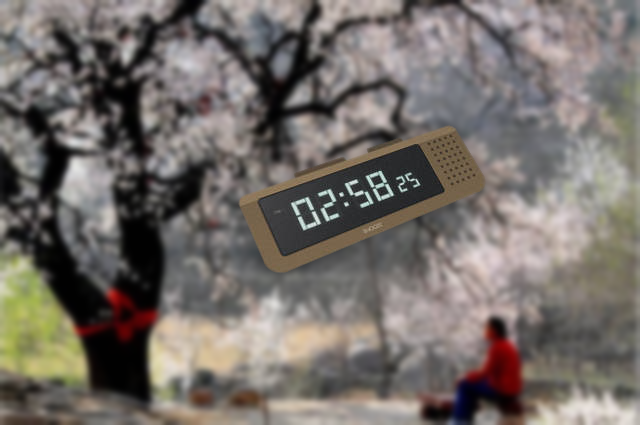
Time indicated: 2:58:25
